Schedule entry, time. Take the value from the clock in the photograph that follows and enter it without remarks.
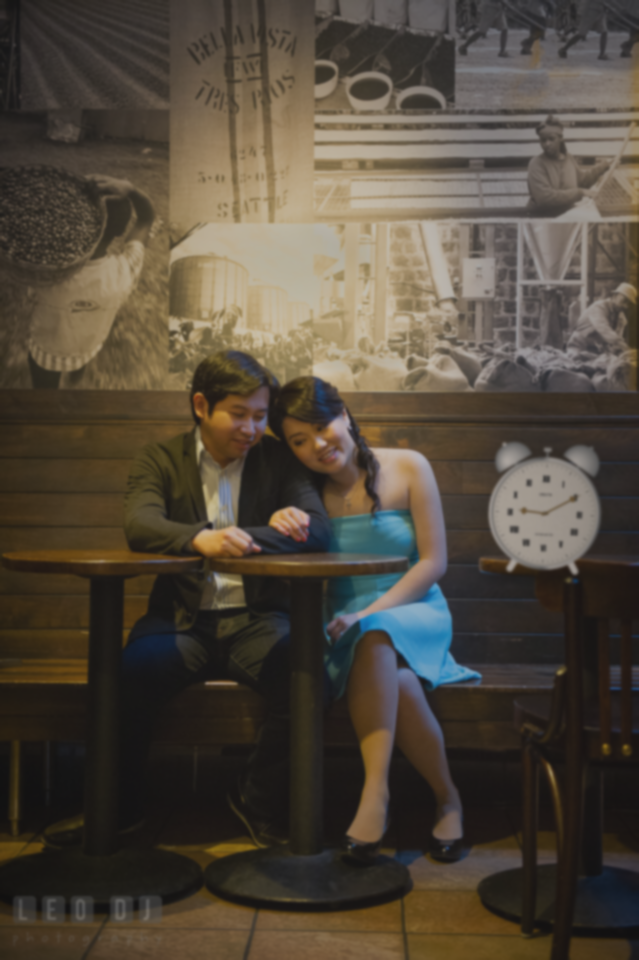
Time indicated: 9:10
